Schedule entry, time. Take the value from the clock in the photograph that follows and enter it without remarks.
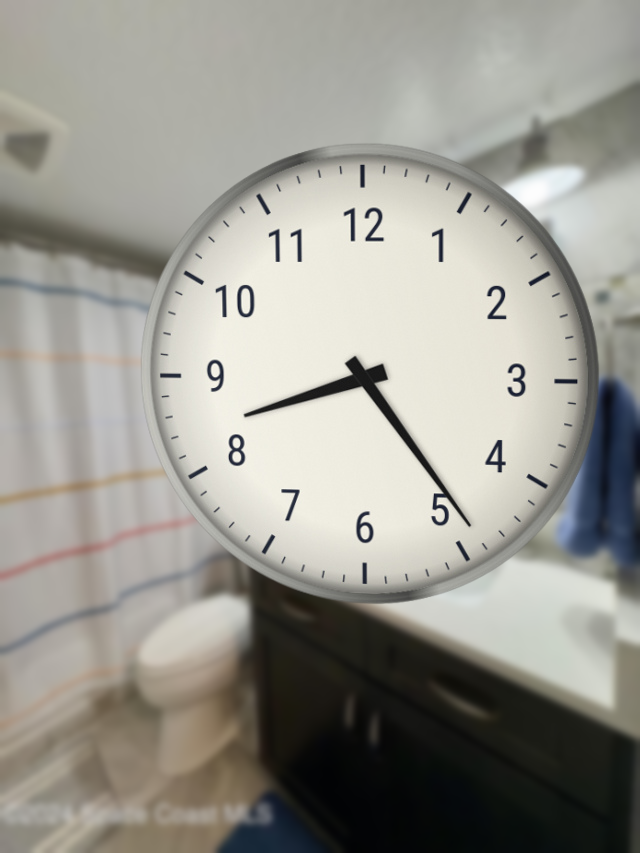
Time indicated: 8:24
